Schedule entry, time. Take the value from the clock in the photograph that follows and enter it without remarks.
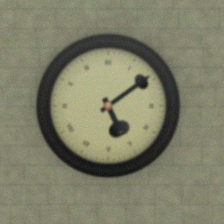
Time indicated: 5:09
